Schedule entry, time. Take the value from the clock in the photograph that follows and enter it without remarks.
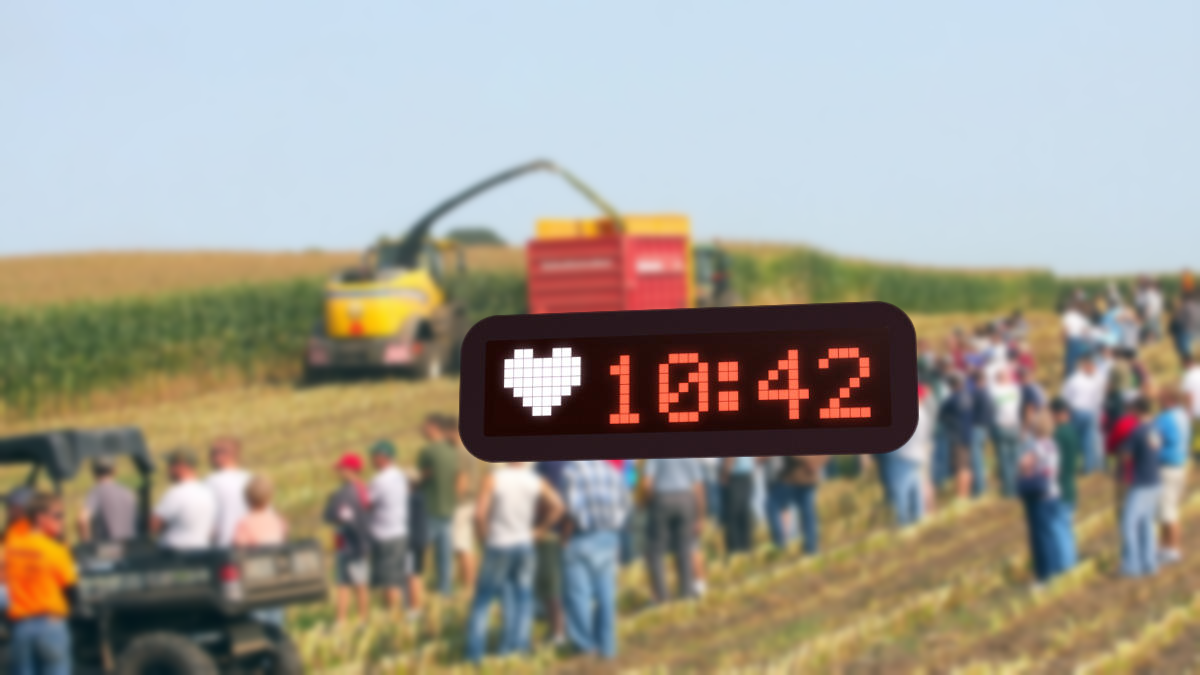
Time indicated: 10:42
